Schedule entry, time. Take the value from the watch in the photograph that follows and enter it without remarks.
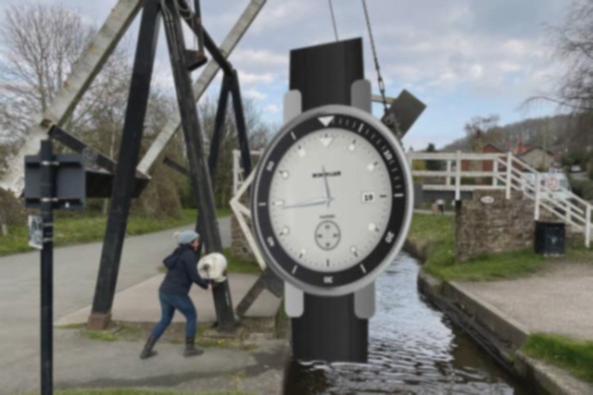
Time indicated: 11:44
